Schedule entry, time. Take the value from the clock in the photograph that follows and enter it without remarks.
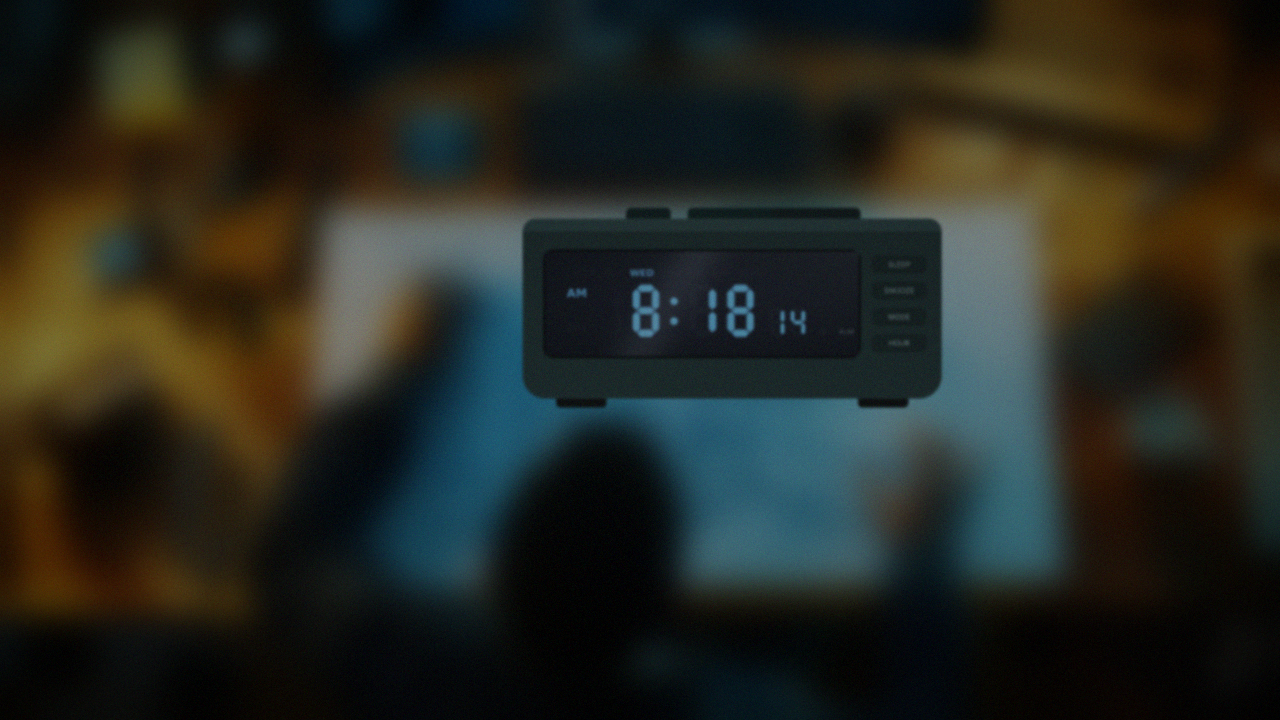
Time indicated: 8:18:14
